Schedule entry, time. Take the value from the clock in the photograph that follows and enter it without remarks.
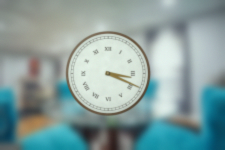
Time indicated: 3:19
